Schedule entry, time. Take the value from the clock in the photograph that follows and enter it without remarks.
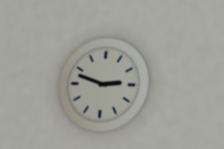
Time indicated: 2:48
